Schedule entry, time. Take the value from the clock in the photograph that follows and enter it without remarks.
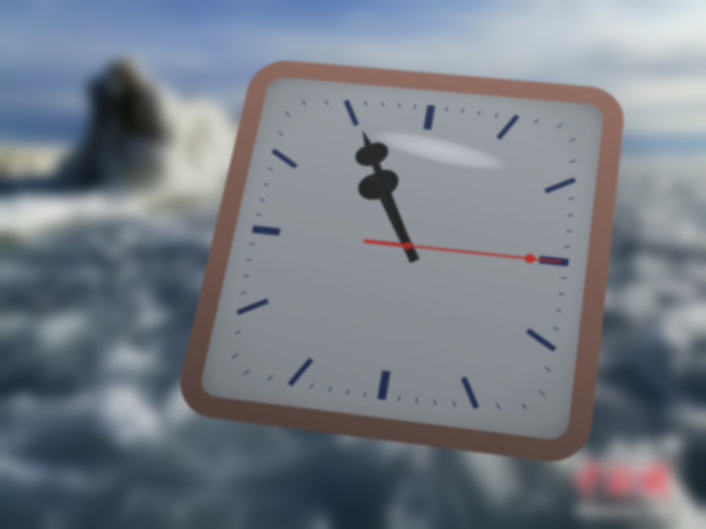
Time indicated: 10:55:15
